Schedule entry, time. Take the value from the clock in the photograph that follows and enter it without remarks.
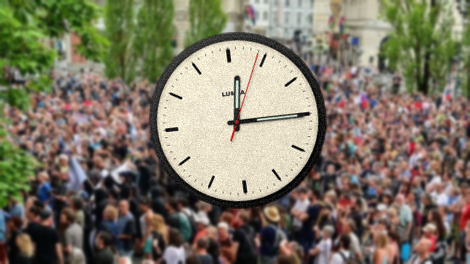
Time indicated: 12:15:04
